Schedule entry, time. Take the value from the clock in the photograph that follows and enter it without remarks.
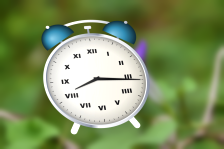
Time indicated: 8:16
